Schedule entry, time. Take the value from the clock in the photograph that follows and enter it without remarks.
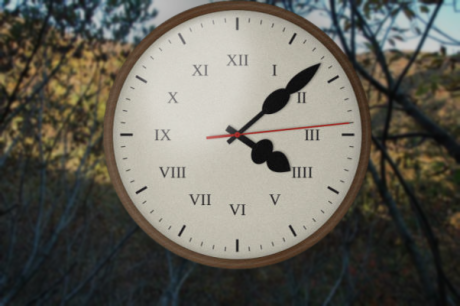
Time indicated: 4:08:14
